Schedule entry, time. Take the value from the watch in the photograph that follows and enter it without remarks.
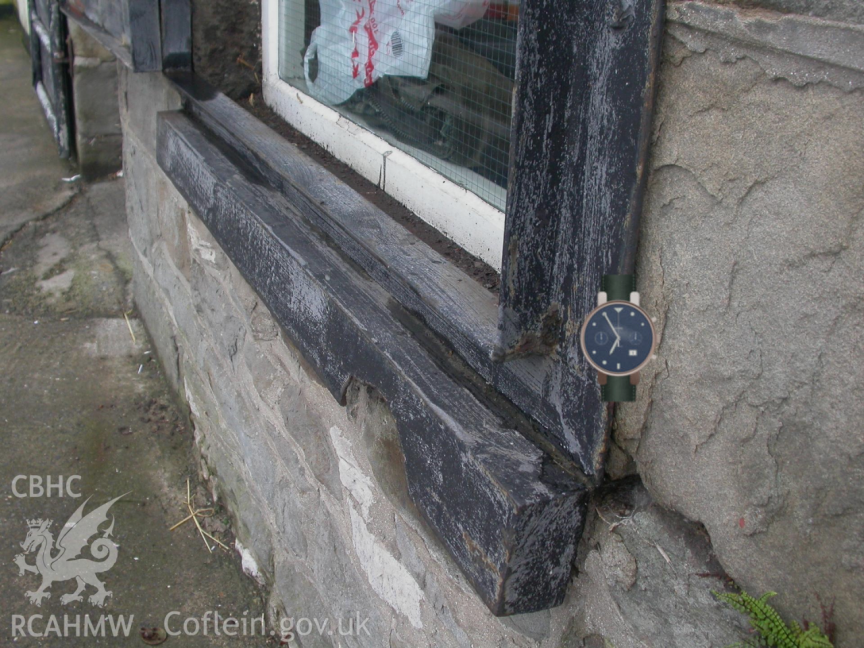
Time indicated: 6:55
